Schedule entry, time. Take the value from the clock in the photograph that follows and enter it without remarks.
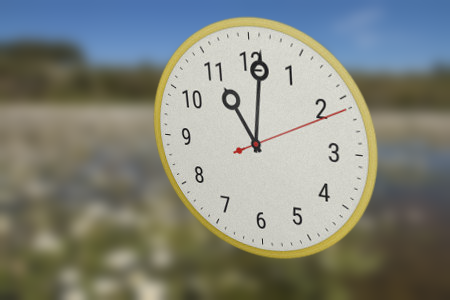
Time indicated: 11:01:11
